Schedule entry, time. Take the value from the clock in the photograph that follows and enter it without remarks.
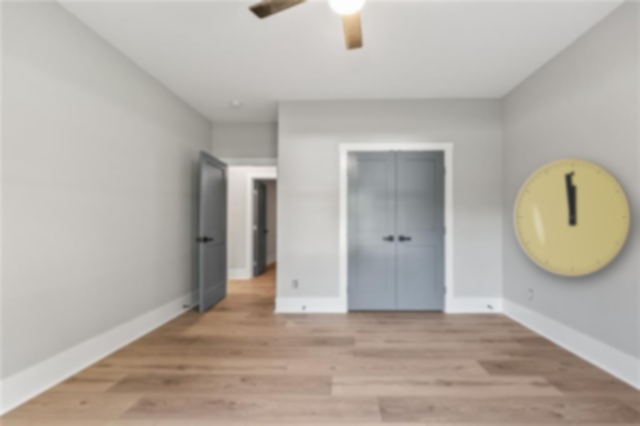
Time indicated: 11:59
